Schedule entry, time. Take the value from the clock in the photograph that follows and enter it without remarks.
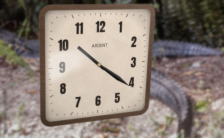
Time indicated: 10:21
